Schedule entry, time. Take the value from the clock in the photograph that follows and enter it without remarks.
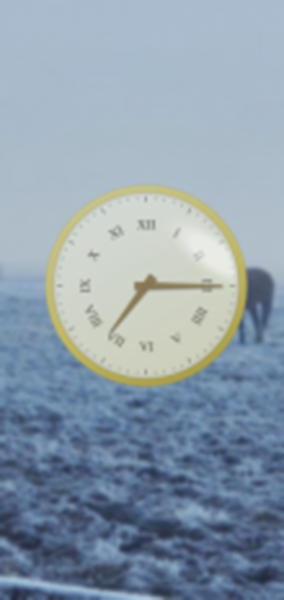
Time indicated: 7:15
